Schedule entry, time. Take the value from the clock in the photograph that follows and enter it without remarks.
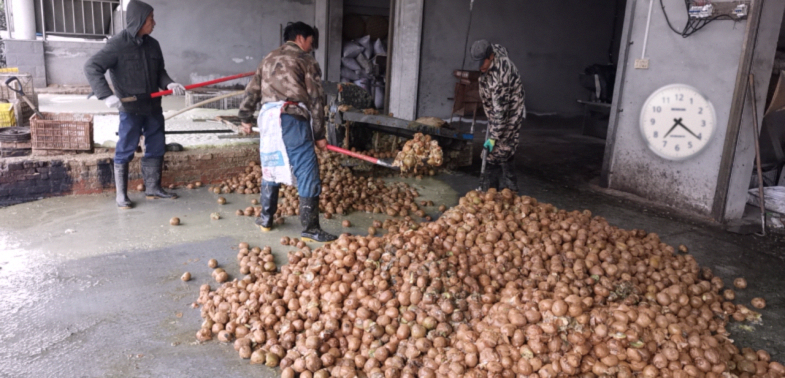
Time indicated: 7:21
